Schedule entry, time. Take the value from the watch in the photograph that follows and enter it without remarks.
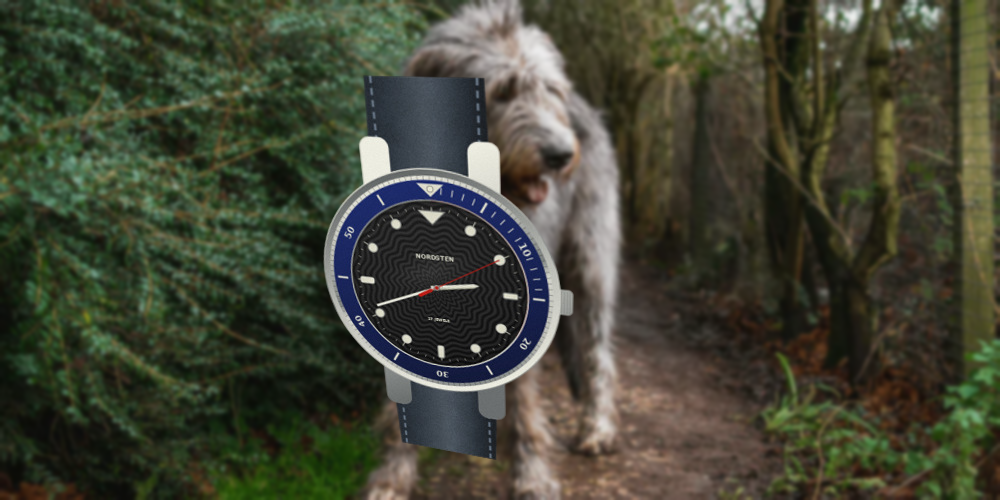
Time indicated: 2:41:10
